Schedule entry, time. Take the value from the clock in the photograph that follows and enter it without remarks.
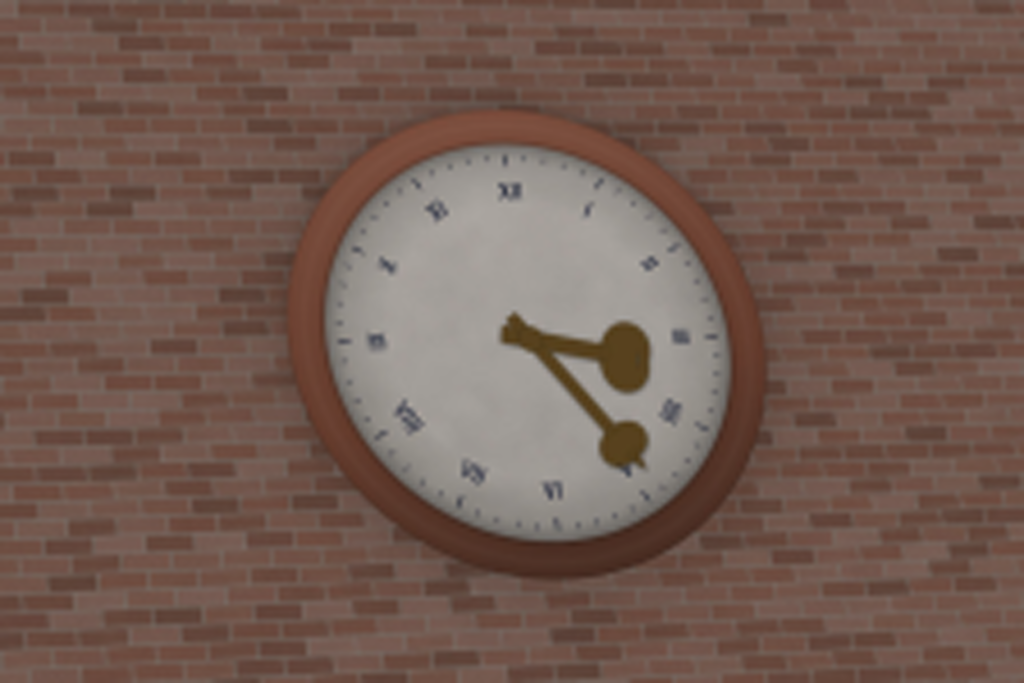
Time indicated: 3:24
